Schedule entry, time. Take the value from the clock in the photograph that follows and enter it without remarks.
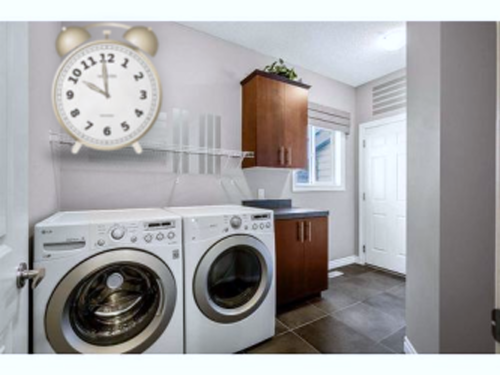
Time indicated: 9:59
